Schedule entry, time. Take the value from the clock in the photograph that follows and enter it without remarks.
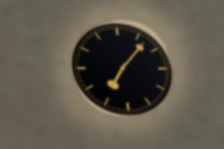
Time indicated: 7:07
